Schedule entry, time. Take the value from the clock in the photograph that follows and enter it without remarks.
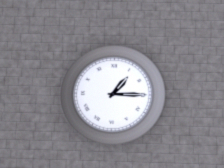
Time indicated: 1:15
